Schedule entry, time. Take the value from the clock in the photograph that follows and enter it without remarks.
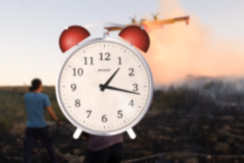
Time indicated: 1:17
